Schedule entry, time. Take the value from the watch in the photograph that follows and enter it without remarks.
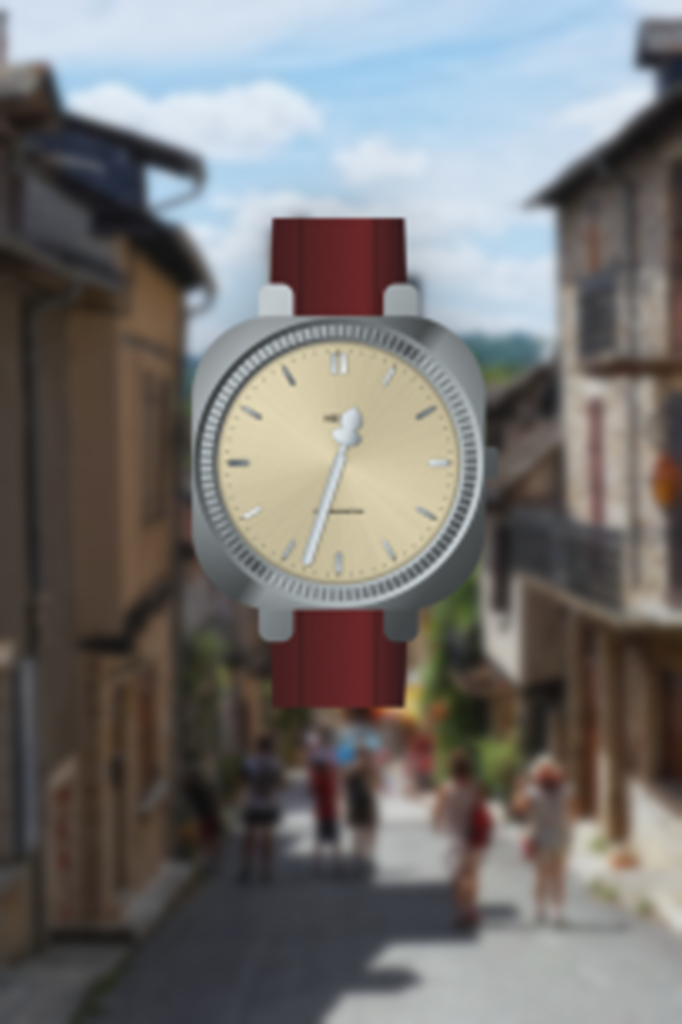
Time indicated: 12:33
